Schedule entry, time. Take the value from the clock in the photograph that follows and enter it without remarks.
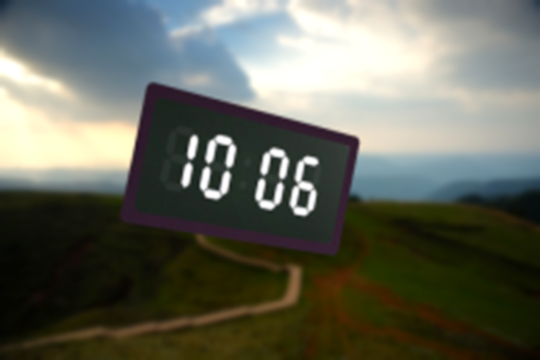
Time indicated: 10:06
